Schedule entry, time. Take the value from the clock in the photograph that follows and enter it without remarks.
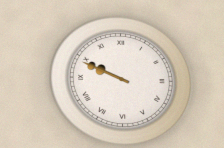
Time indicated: 9:49
